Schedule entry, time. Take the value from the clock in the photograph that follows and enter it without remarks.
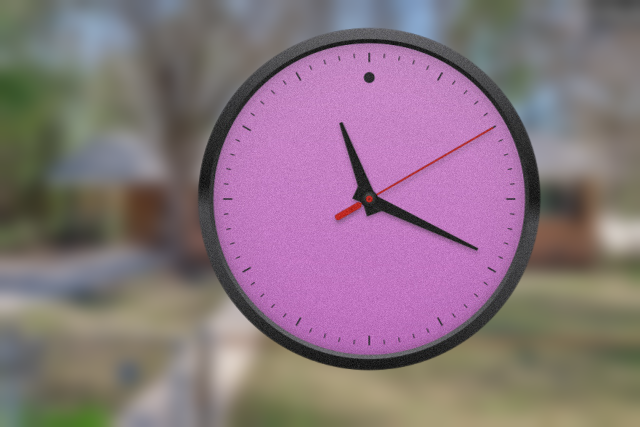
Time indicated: 11:19:10
